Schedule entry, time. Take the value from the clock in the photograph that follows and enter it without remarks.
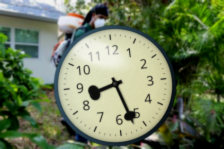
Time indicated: 8:27
